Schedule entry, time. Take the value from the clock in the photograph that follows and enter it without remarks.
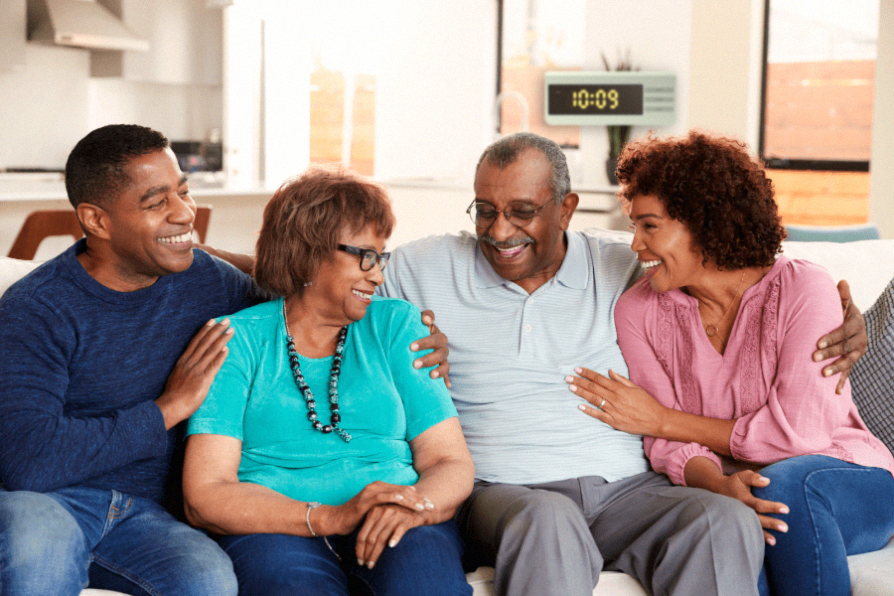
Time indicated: 10:09
